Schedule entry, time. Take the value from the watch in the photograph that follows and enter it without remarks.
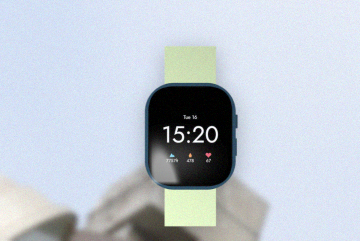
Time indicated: 15:20
